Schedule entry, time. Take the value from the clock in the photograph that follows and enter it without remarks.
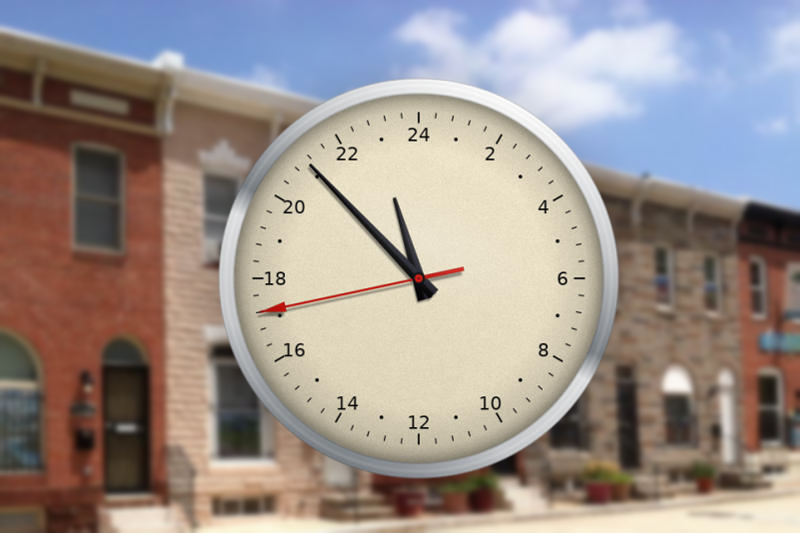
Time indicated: 22:52:43
